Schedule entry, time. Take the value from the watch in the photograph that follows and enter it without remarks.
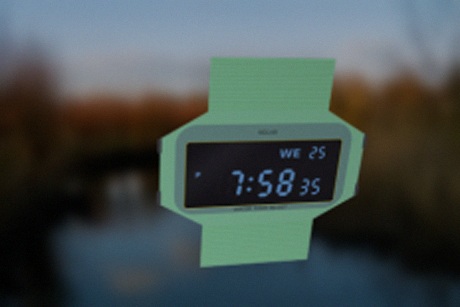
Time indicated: 7:58:35
